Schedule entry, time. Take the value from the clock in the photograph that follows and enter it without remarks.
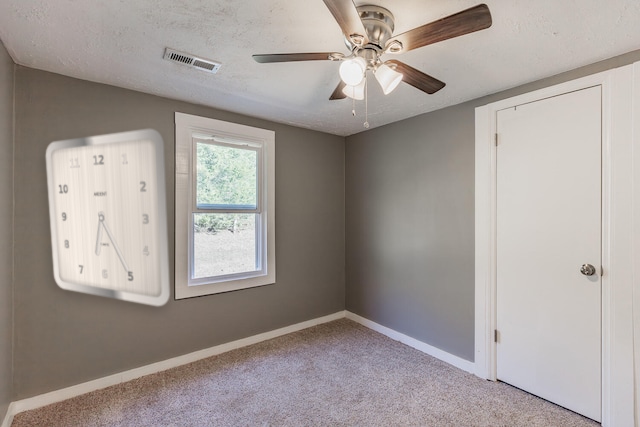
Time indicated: 6:25
